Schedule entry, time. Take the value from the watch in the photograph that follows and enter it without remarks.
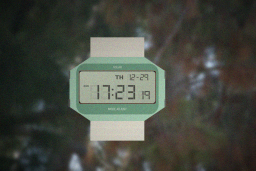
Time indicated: 17:23:19
